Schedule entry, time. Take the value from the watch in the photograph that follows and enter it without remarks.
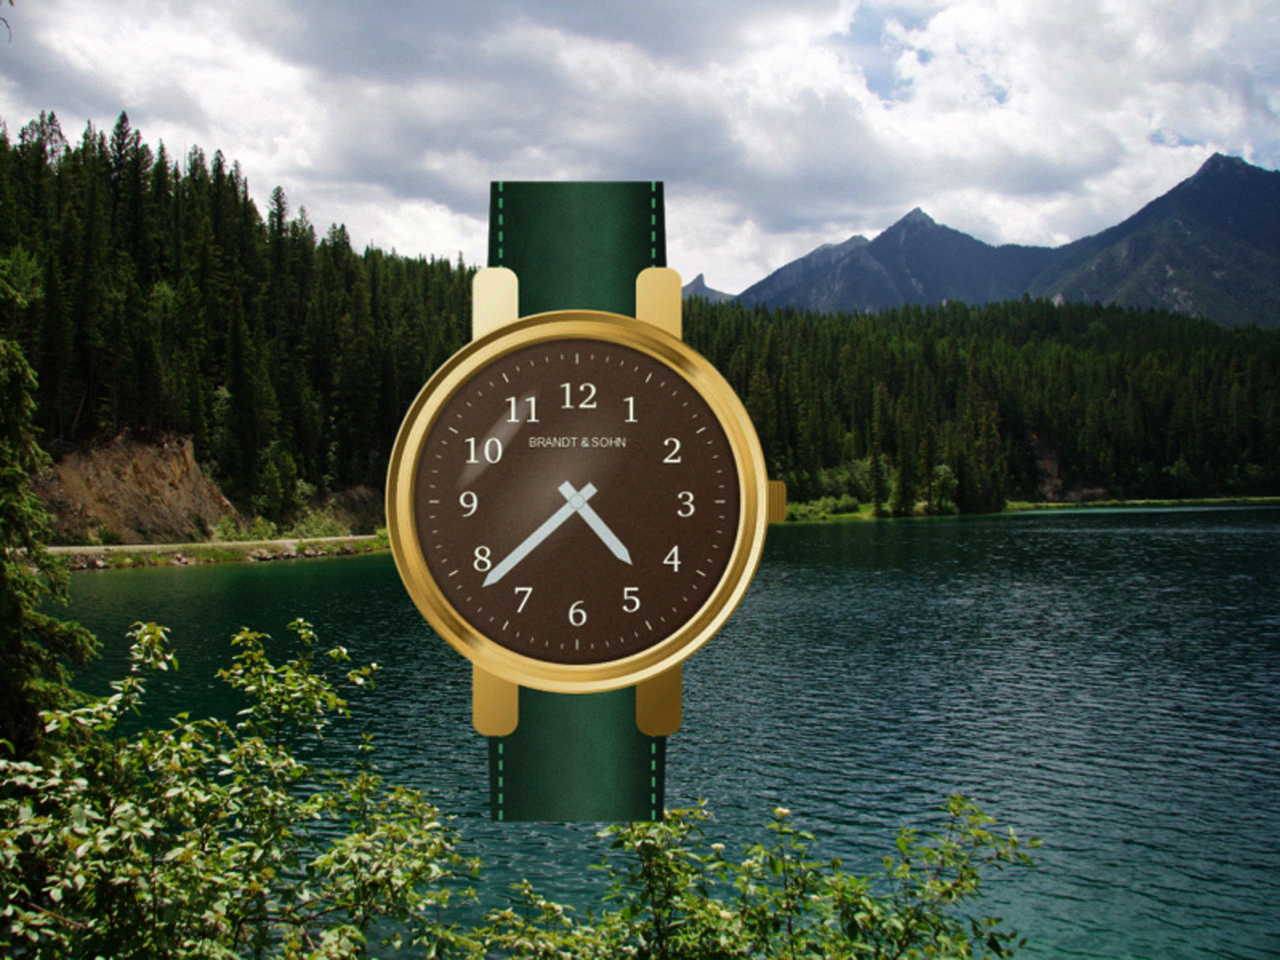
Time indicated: 4:38
